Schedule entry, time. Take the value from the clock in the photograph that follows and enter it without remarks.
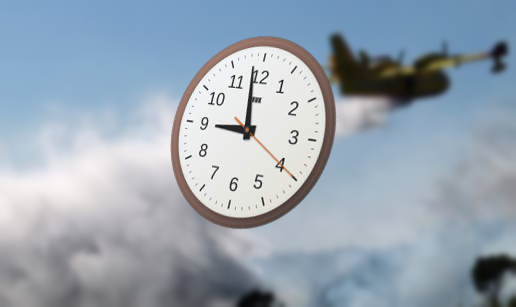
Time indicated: 8:58:20
